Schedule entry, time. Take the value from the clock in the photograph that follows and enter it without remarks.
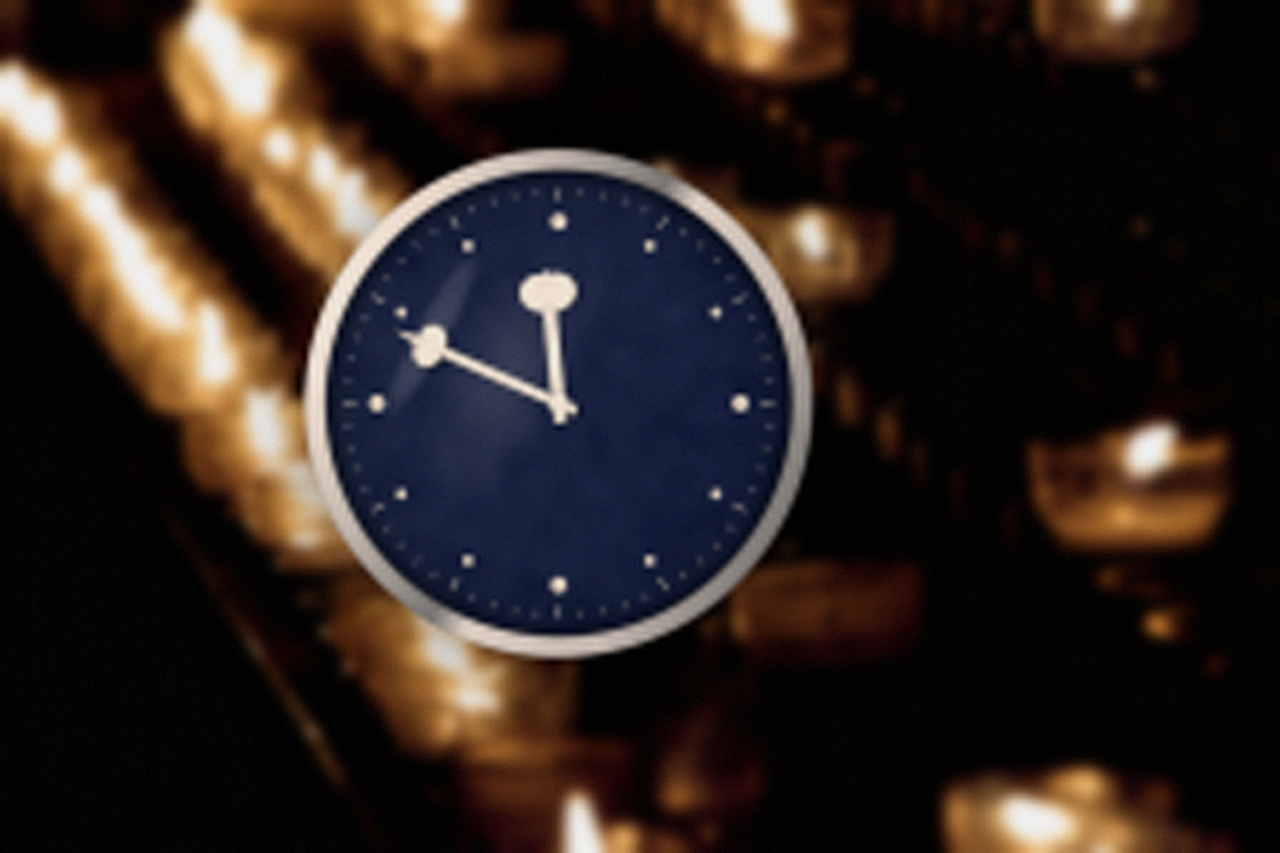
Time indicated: 11:49
